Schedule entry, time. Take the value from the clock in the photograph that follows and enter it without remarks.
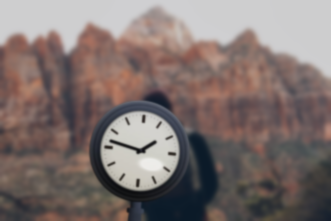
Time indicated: 1:47
